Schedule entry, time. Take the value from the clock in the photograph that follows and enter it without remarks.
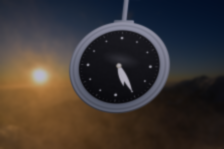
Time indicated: 5:25
